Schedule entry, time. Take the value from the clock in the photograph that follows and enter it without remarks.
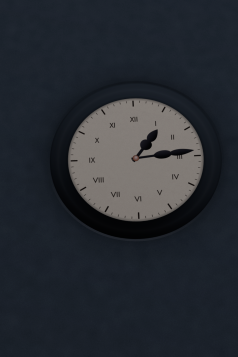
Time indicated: 1:14
